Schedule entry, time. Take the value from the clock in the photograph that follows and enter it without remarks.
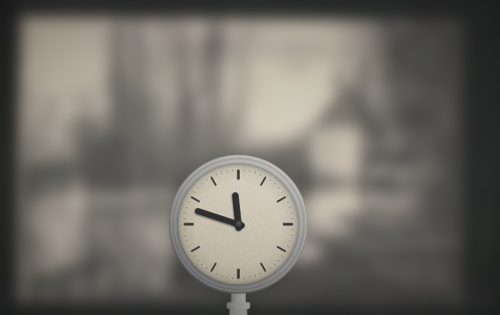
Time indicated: 11:48
